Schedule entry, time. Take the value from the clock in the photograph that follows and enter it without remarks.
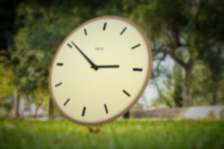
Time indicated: 2:51
